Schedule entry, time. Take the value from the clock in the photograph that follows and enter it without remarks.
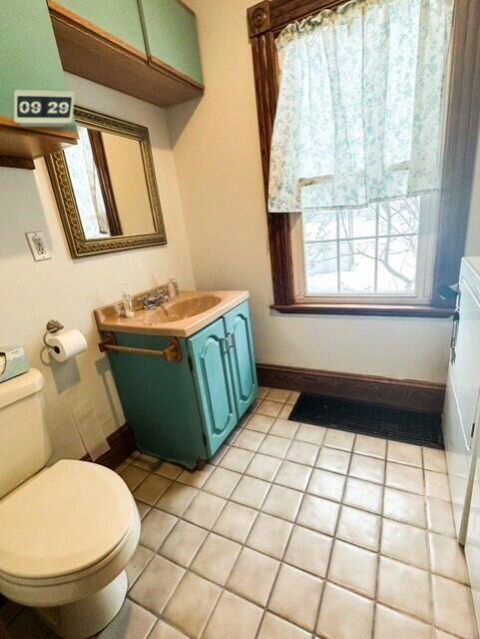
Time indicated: 9:29
